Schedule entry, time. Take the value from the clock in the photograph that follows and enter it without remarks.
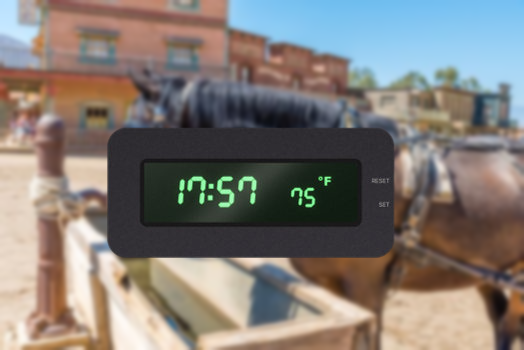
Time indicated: 17:57
